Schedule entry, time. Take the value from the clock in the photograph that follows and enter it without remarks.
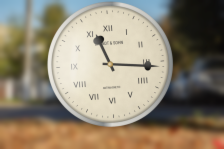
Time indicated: 11:16
